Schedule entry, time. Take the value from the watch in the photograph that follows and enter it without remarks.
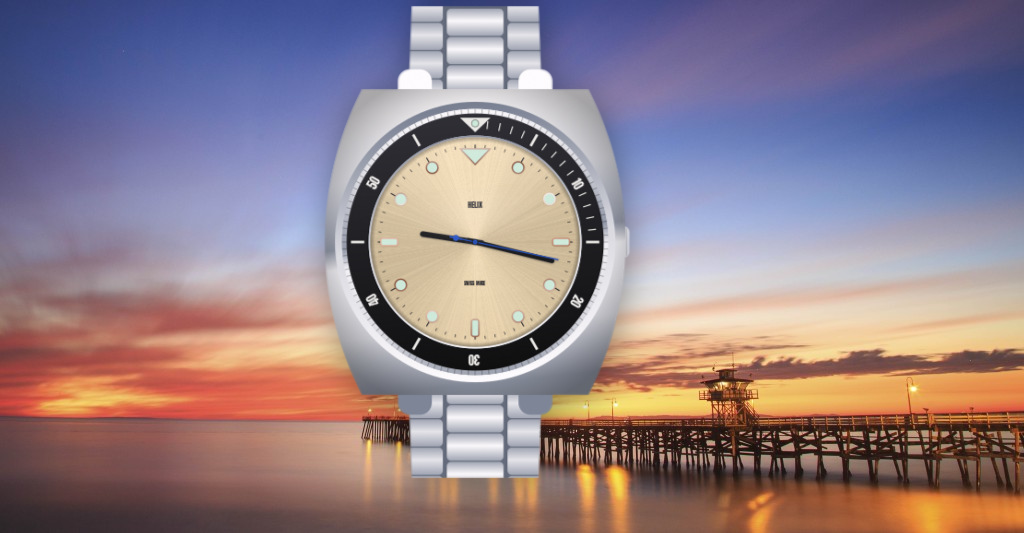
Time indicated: 9:17:17
